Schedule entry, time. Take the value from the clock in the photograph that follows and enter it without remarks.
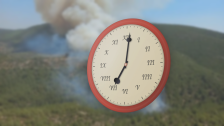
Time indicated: 7:01
